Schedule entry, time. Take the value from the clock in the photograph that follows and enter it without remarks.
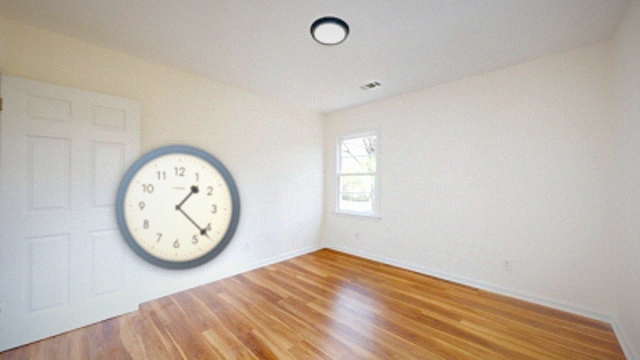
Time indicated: 1:22
